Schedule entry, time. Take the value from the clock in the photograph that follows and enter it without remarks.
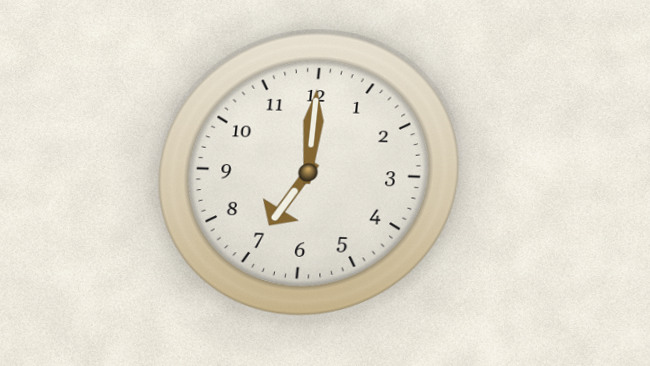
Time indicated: 7:00
